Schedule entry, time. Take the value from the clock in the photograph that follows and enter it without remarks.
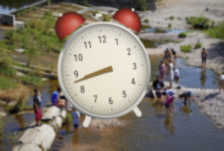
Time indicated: 8:43
